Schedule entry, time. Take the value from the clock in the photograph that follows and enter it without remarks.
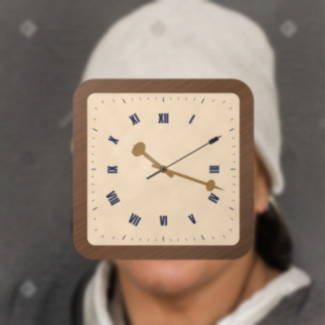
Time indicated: 10:18:10
